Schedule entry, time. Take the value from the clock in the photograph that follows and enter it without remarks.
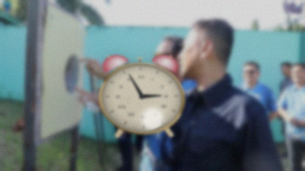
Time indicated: 2:56
